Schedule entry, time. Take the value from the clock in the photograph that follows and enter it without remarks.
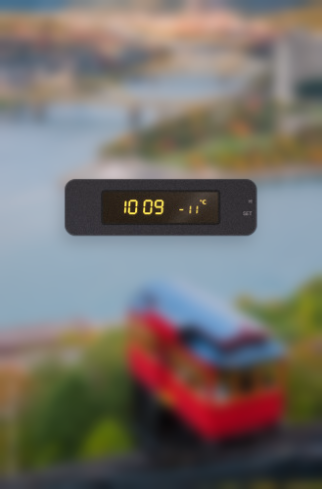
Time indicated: 10:09
